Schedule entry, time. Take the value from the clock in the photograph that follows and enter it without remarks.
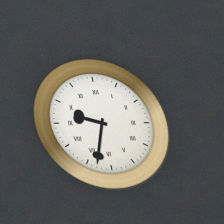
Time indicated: 9:33
